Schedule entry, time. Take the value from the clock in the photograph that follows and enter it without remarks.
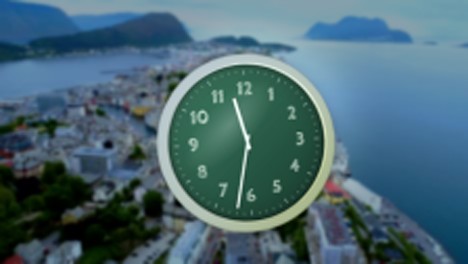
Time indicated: 11:32
